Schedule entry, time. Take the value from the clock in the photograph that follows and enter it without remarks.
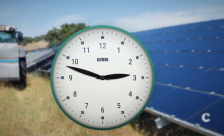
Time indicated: 2:48
